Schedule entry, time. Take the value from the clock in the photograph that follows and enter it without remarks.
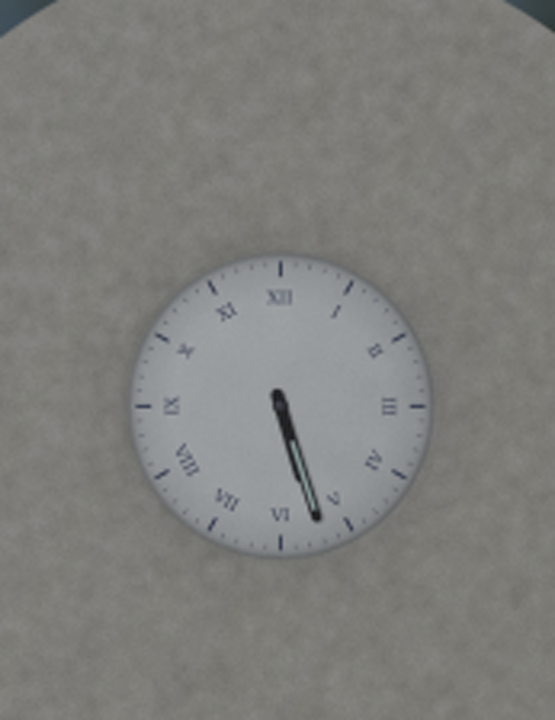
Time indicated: 5:27
